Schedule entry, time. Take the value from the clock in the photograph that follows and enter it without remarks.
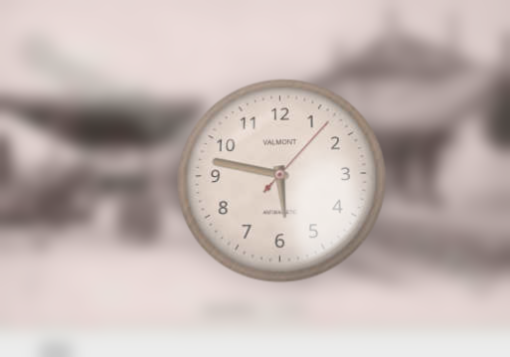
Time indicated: 5:47:07
